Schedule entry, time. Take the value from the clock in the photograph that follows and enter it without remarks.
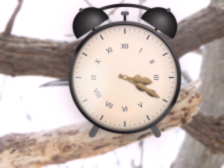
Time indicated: 3:20
